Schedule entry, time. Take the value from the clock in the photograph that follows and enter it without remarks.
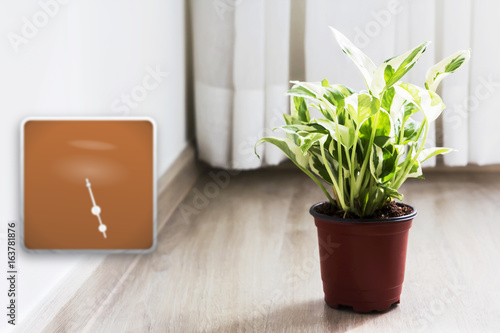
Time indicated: 5:27
